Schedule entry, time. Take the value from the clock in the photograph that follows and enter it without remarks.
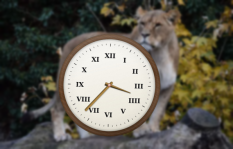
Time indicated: 3:37
